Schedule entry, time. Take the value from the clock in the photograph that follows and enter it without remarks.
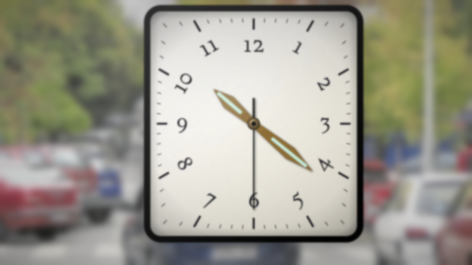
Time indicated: 10:21:30
